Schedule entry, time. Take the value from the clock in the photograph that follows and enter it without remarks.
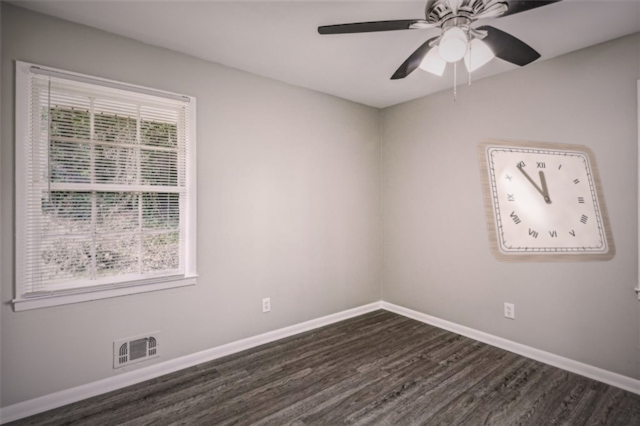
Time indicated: 11:54
